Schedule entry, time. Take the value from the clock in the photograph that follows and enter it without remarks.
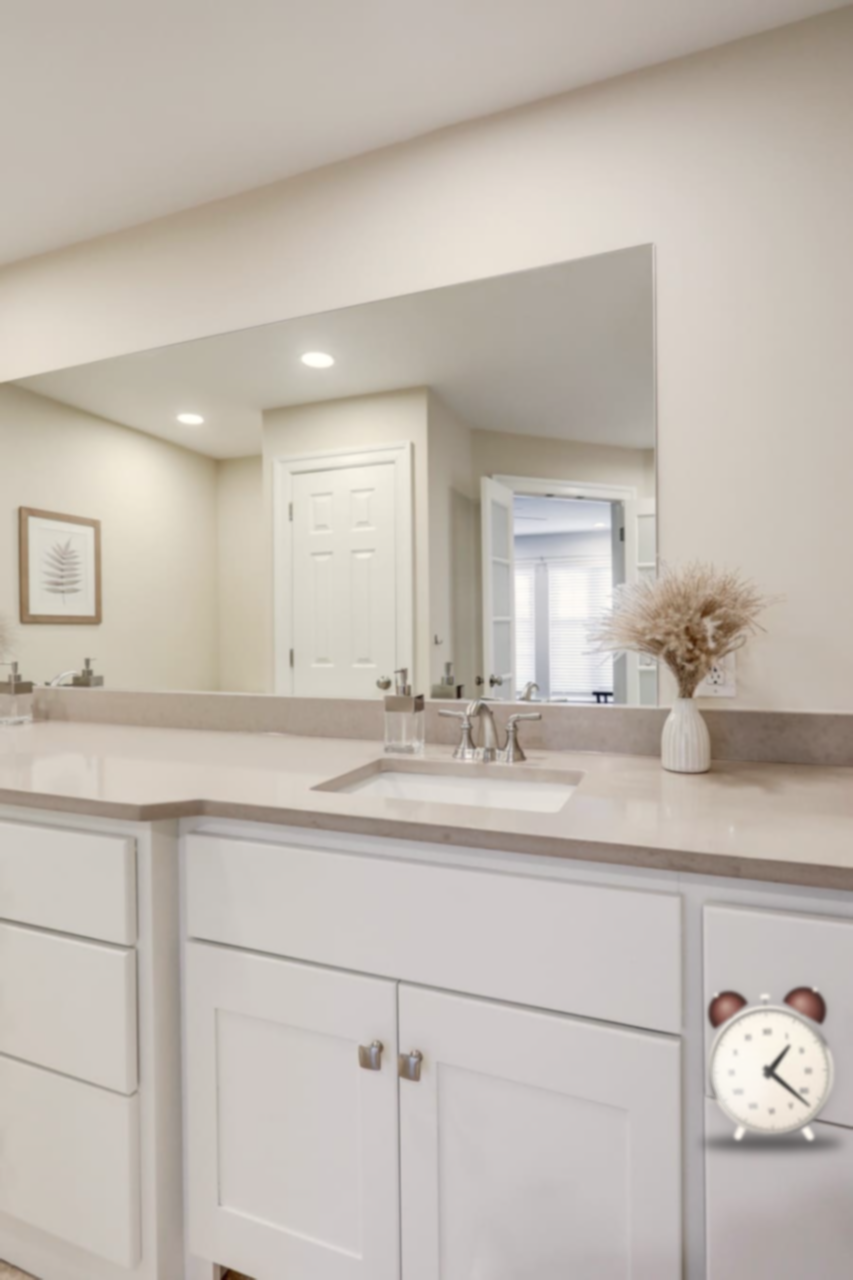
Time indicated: 1:22
